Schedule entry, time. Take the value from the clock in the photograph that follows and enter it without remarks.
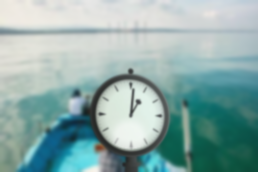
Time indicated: 1:01
